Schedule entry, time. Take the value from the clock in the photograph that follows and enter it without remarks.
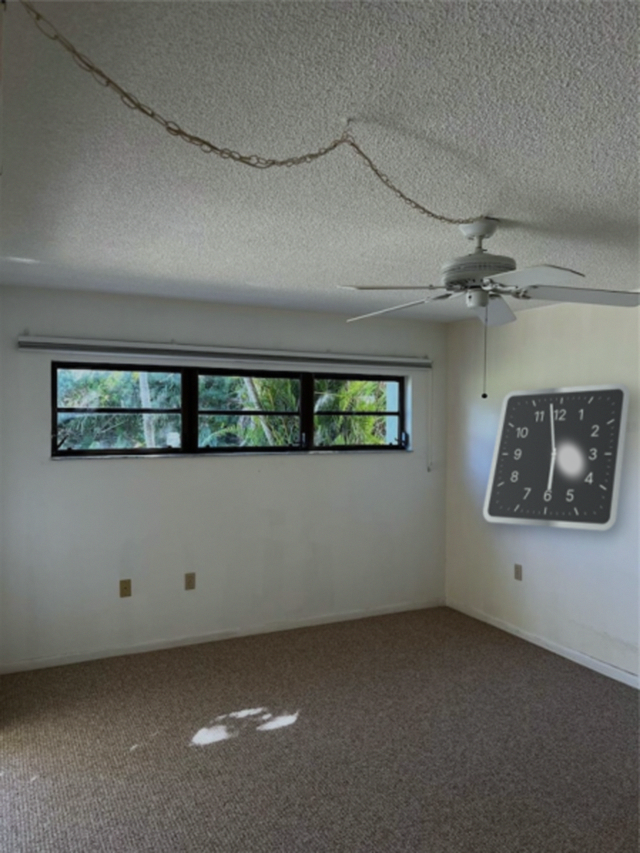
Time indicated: 5:58
